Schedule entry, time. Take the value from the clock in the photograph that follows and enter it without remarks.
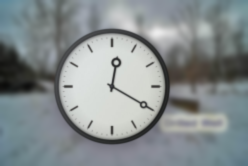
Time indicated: 12:20
